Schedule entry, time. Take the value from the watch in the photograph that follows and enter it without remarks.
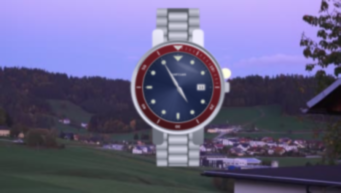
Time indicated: 4:55
